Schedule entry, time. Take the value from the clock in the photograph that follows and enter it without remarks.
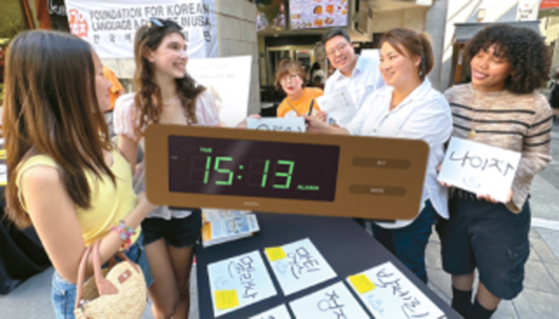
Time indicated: 15:13
